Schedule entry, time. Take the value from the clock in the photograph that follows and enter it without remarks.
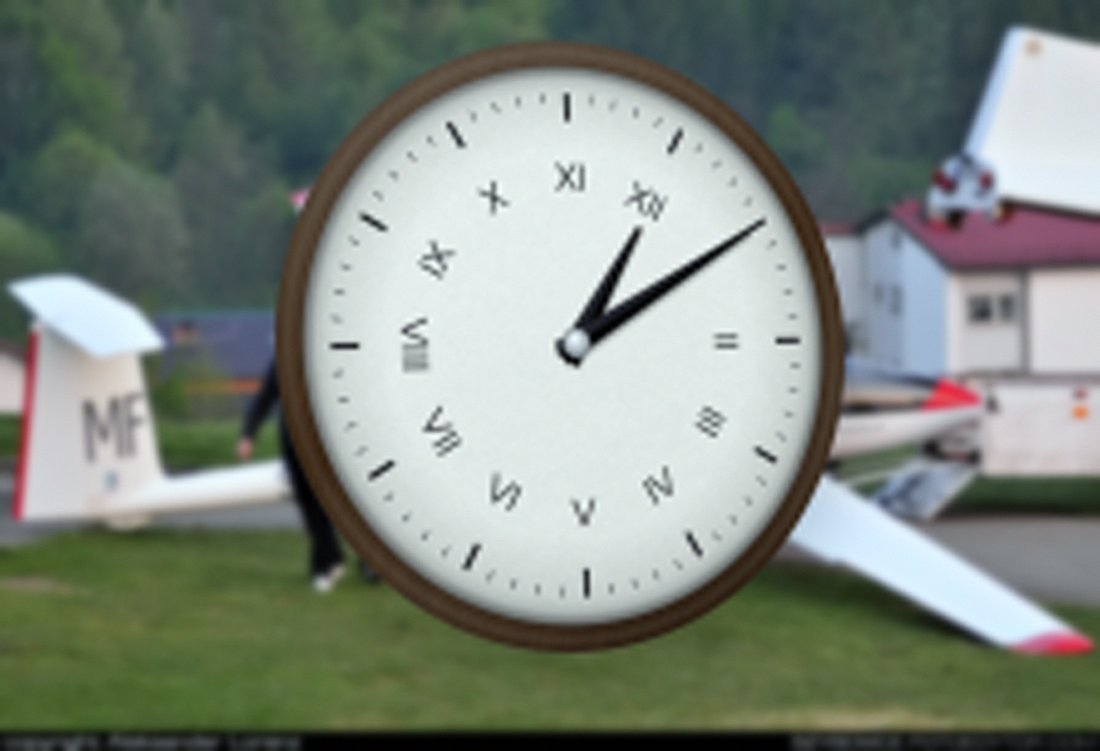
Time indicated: 12:05
